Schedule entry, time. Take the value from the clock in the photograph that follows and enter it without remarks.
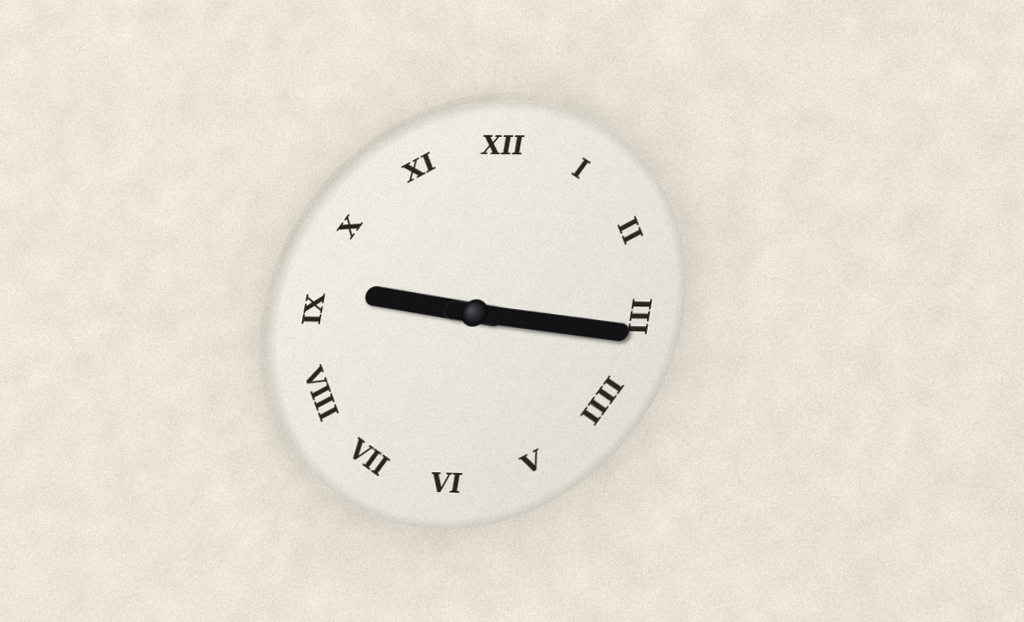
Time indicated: 9:16
